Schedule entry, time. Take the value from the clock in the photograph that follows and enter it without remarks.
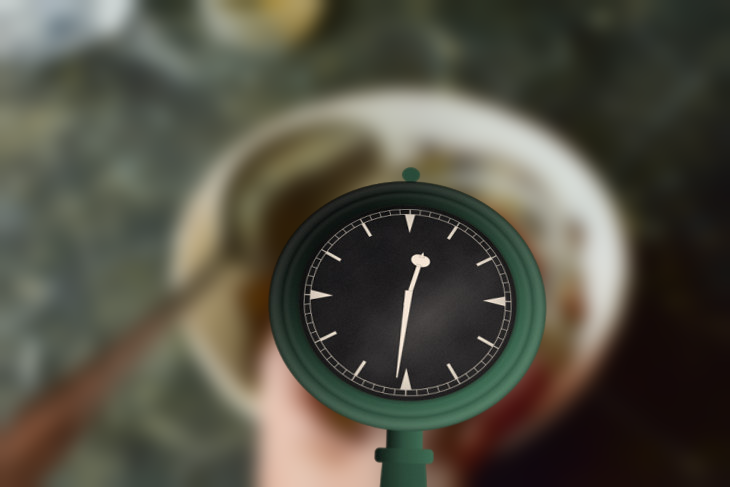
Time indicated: 12:31
